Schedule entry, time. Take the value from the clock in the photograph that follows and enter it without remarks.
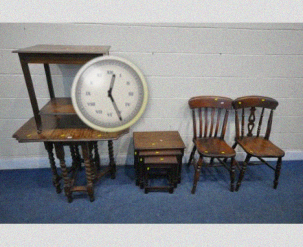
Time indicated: 12:26
